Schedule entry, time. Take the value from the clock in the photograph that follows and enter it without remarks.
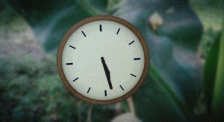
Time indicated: 5:28
